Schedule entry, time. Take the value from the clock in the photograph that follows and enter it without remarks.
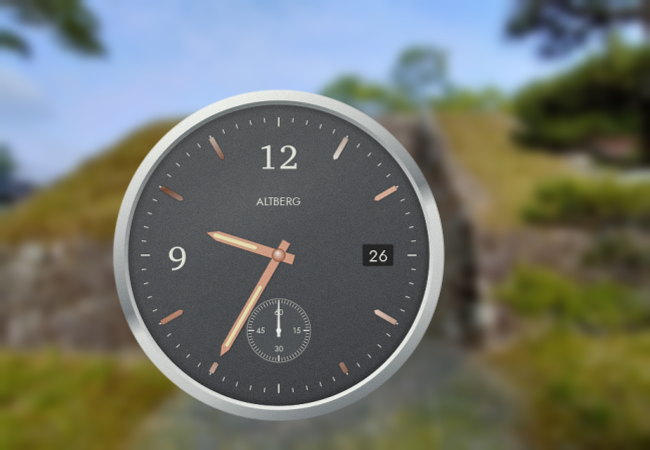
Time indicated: 9:35
